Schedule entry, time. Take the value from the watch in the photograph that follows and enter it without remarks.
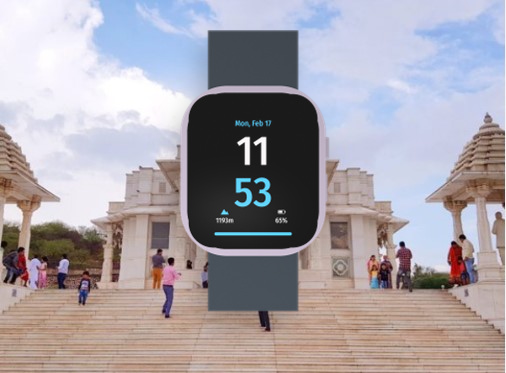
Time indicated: 11:53
